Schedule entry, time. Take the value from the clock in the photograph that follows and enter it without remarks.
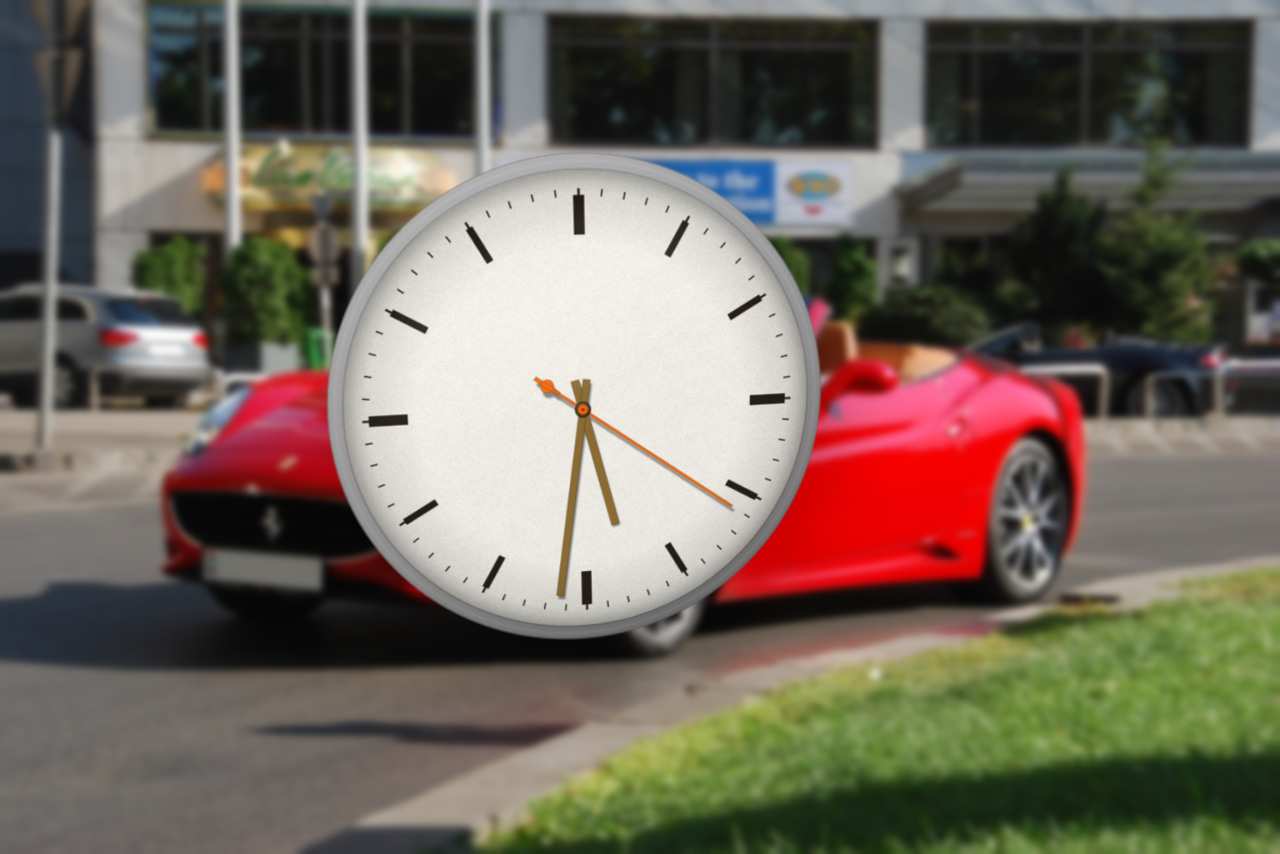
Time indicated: 5:31:21
